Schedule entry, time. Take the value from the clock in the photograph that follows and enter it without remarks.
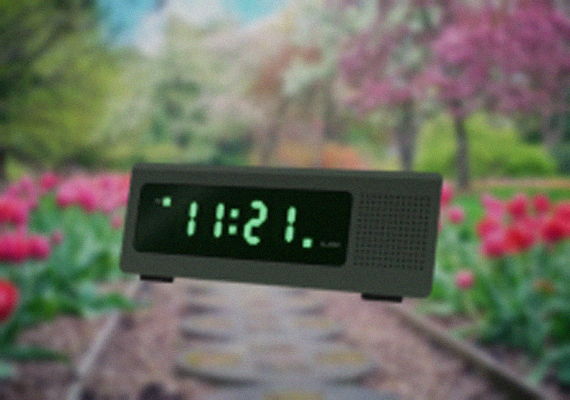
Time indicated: 11:21
